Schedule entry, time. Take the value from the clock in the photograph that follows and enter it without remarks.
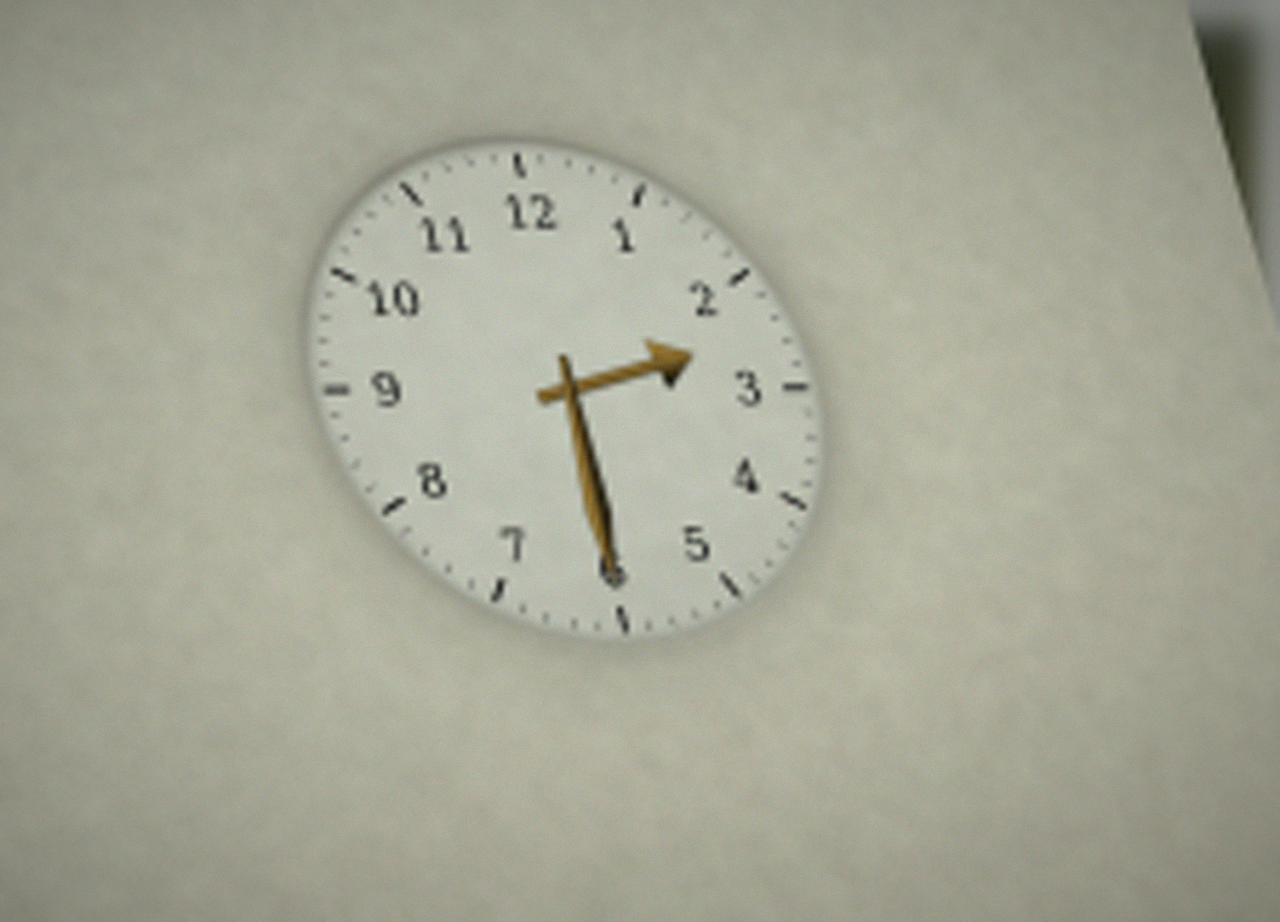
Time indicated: 2:30
